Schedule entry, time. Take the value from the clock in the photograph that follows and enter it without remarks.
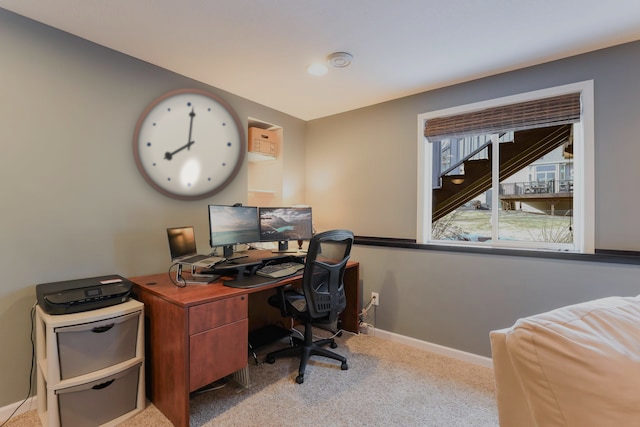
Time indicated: 8:01
